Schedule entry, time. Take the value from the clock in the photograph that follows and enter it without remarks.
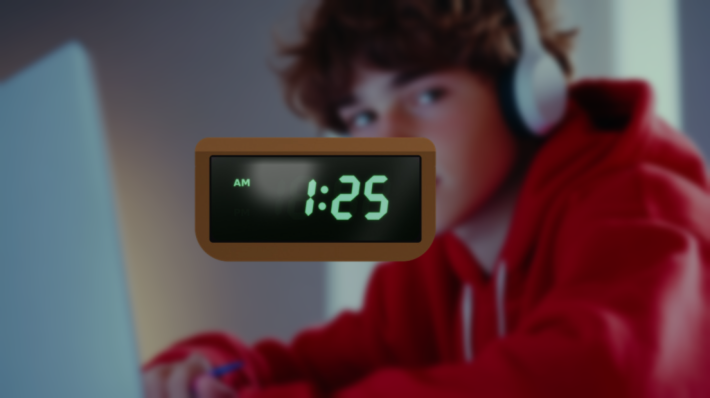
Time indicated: 1:25
